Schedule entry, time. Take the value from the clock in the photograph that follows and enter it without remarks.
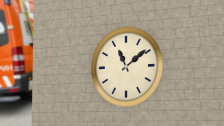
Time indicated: 11:09
